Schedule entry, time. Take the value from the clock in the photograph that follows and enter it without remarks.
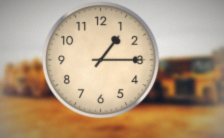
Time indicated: 1:15
